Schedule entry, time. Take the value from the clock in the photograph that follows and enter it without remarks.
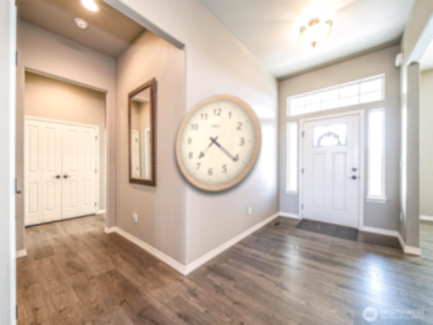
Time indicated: 7:21
